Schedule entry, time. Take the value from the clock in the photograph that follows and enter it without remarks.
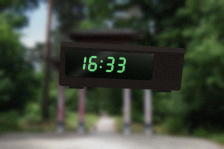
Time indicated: 16:33
